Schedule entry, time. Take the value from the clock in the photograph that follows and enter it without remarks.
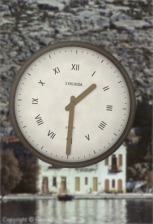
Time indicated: 1:30
